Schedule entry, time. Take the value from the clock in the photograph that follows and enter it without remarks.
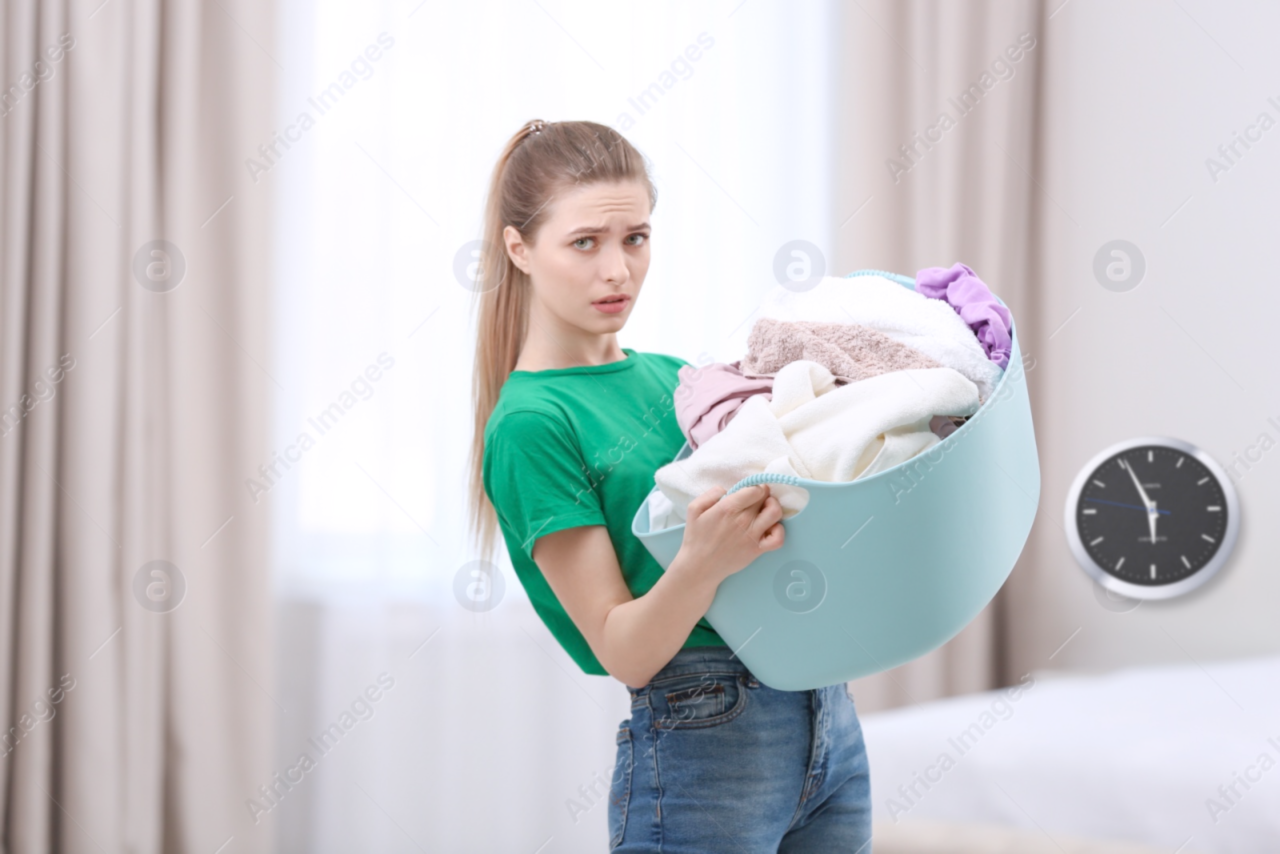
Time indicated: 5:55:47
